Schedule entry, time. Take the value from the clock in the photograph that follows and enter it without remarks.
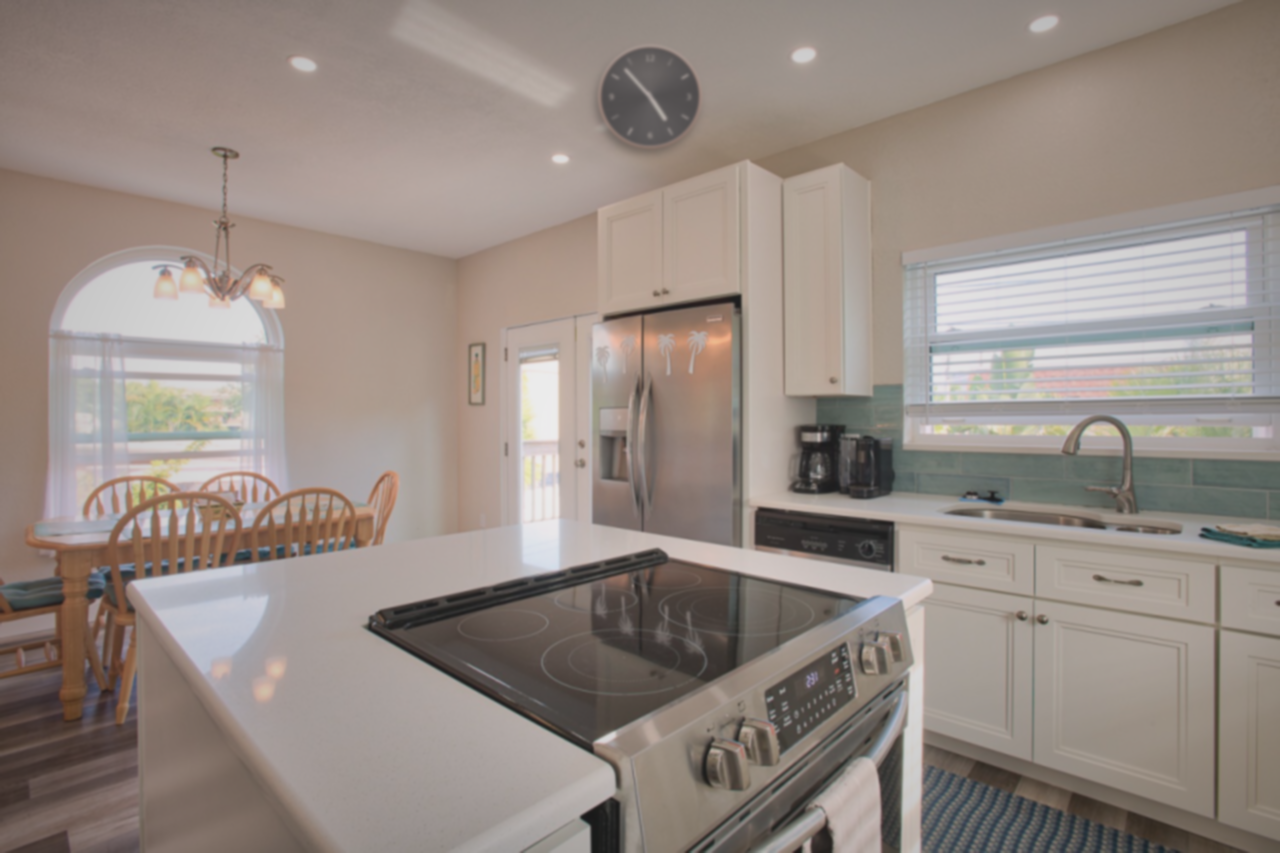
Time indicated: 4:53
